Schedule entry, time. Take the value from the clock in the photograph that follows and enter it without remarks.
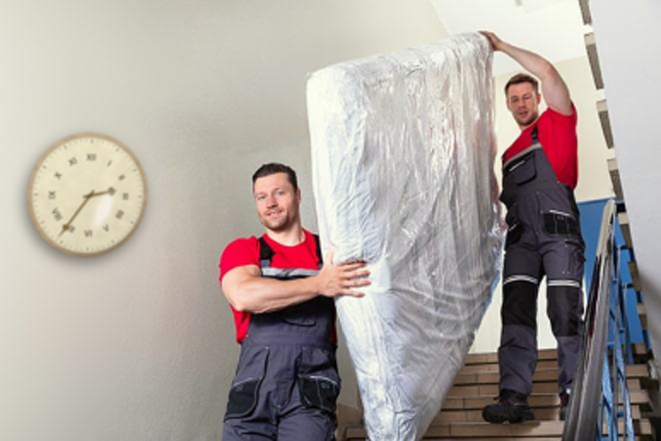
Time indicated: 2:36
